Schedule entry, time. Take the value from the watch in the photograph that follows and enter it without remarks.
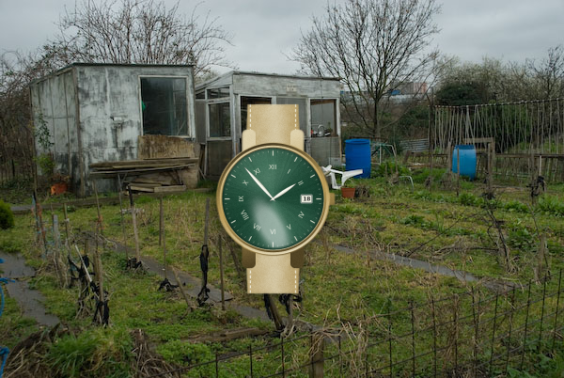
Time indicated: 1:53
